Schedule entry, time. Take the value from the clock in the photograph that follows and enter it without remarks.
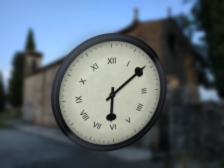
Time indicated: 6:09
